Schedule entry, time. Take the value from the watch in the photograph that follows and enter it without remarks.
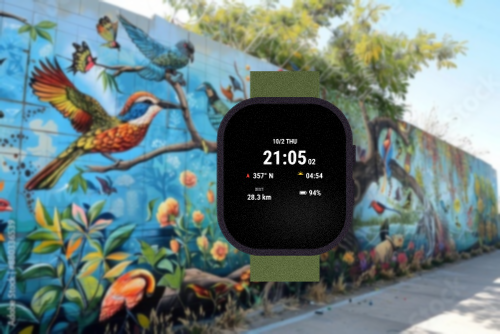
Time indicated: 21:05:02
